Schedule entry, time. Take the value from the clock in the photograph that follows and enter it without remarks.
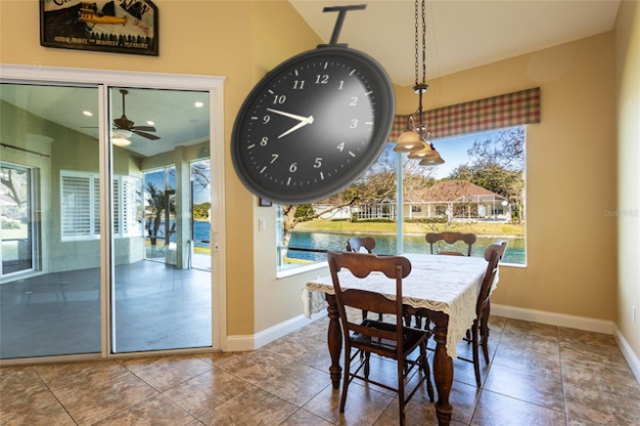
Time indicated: 7:47
